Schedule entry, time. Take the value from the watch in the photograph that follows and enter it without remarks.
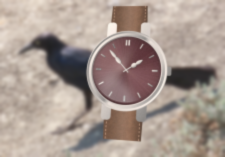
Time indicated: 1:53
